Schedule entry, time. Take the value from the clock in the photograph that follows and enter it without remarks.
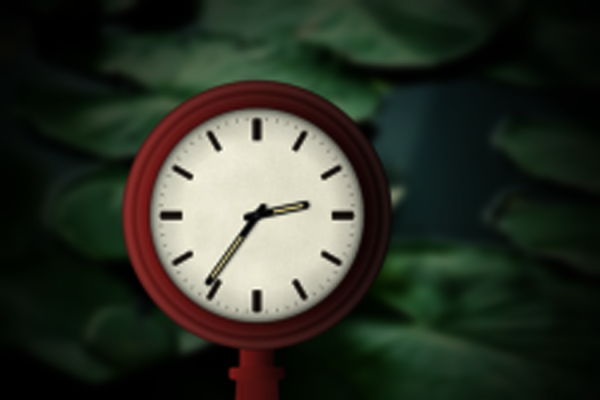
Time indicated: 2:36
